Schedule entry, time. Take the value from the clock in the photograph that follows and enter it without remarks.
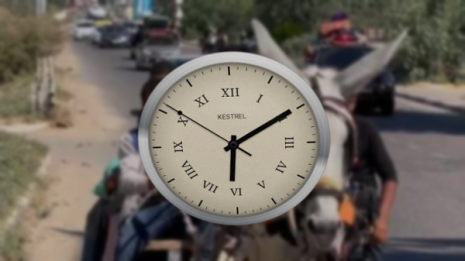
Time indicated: 6:09:51
